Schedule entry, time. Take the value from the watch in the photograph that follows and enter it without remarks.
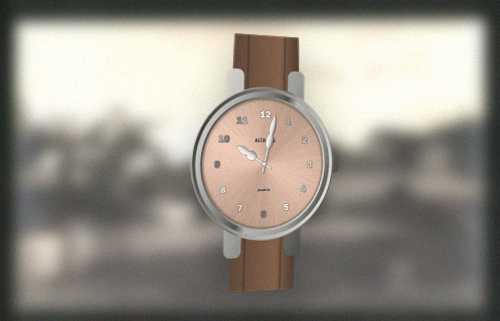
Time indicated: 10:02
